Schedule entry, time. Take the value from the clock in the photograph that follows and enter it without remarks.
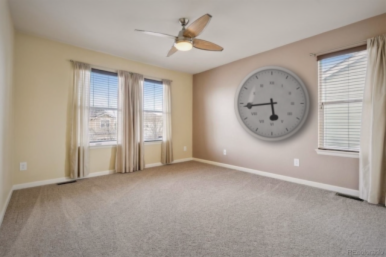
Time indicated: 5:44
